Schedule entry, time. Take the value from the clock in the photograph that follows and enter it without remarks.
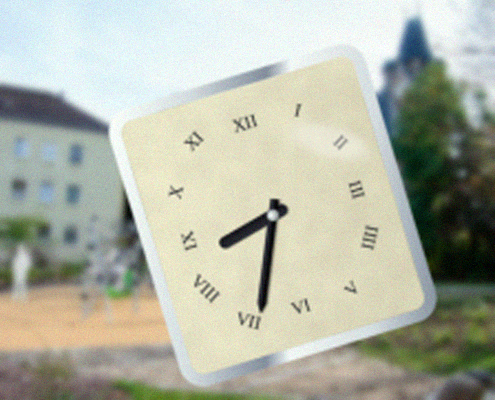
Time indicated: 8:34
